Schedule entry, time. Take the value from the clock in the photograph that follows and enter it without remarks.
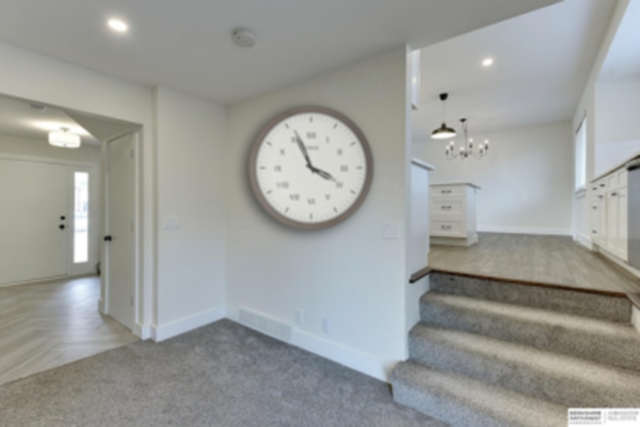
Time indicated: 3:56
